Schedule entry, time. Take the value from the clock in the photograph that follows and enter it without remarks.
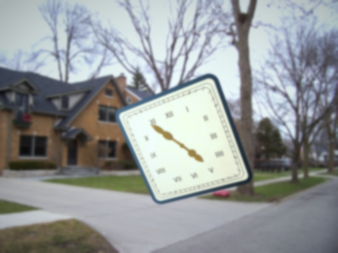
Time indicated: 4:54
